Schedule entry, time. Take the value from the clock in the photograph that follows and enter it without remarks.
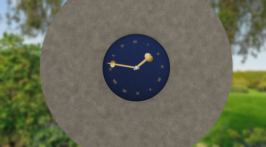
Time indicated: 1:47
